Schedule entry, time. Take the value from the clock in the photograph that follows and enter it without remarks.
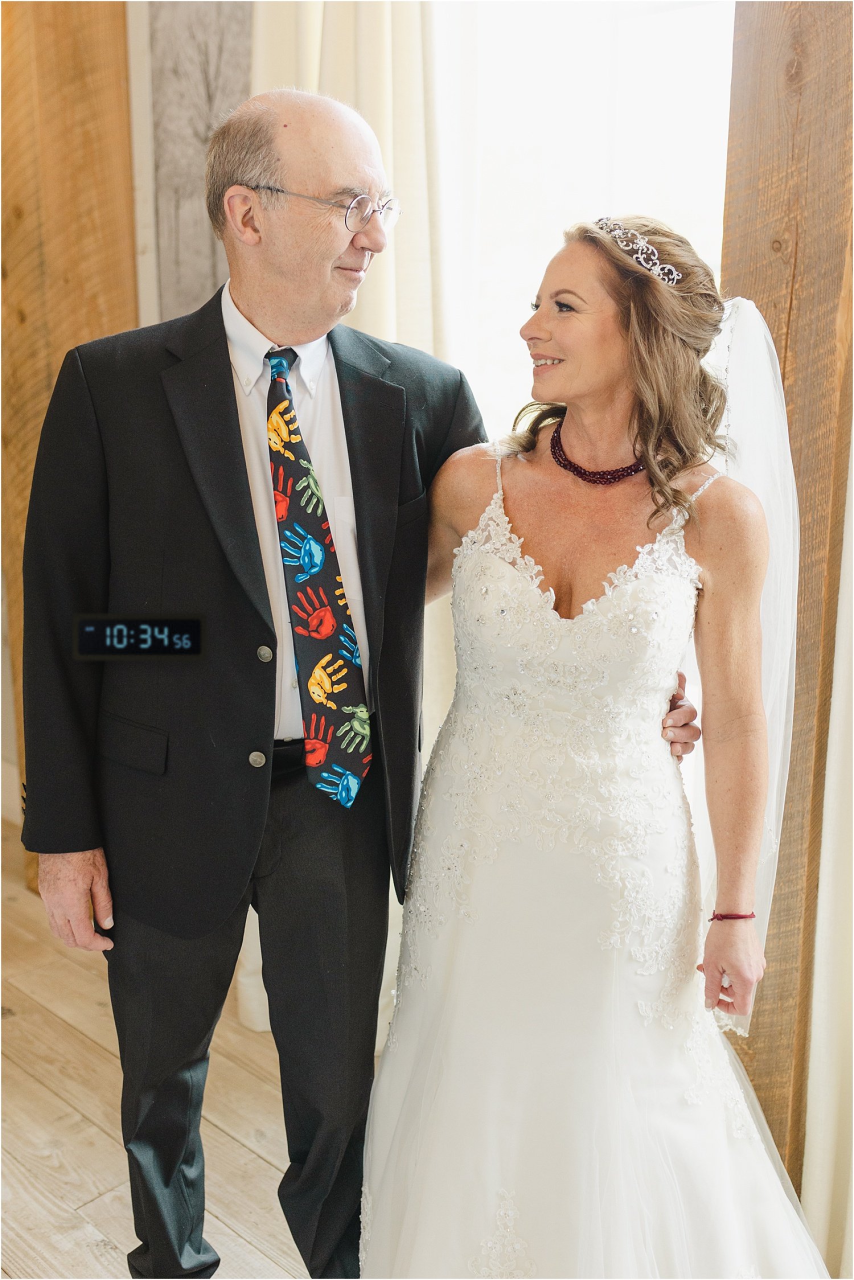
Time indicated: 10:34:56
